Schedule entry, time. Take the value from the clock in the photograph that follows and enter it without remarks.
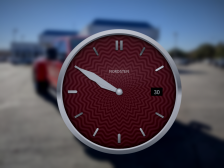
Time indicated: 9:50
